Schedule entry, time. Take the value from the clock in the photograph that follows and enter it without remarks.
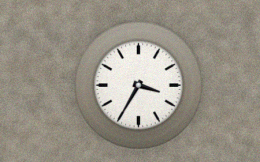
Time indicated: 3:35
